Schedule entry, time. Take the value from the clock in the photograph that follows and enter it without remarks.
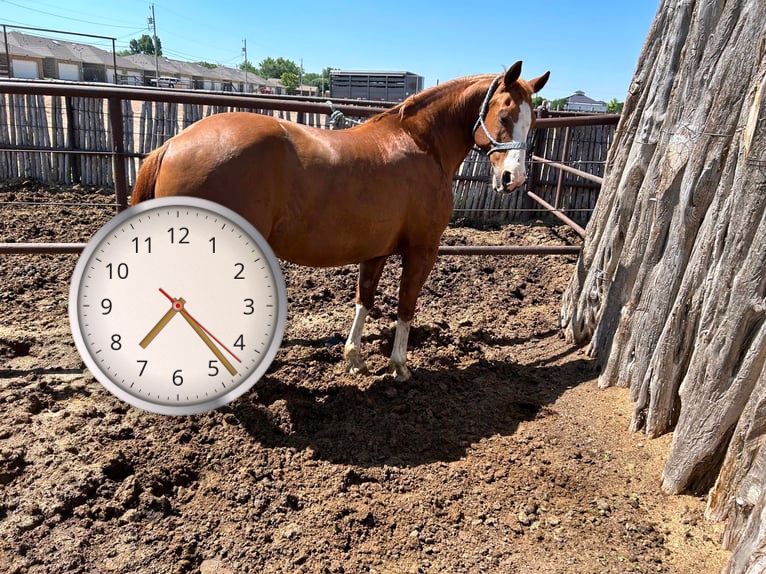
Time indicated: 7:23:22
